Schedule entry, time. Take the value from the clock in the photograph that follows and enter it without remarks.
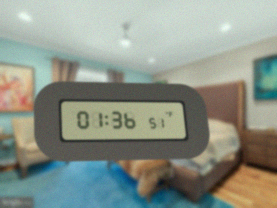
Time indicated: 1:36
